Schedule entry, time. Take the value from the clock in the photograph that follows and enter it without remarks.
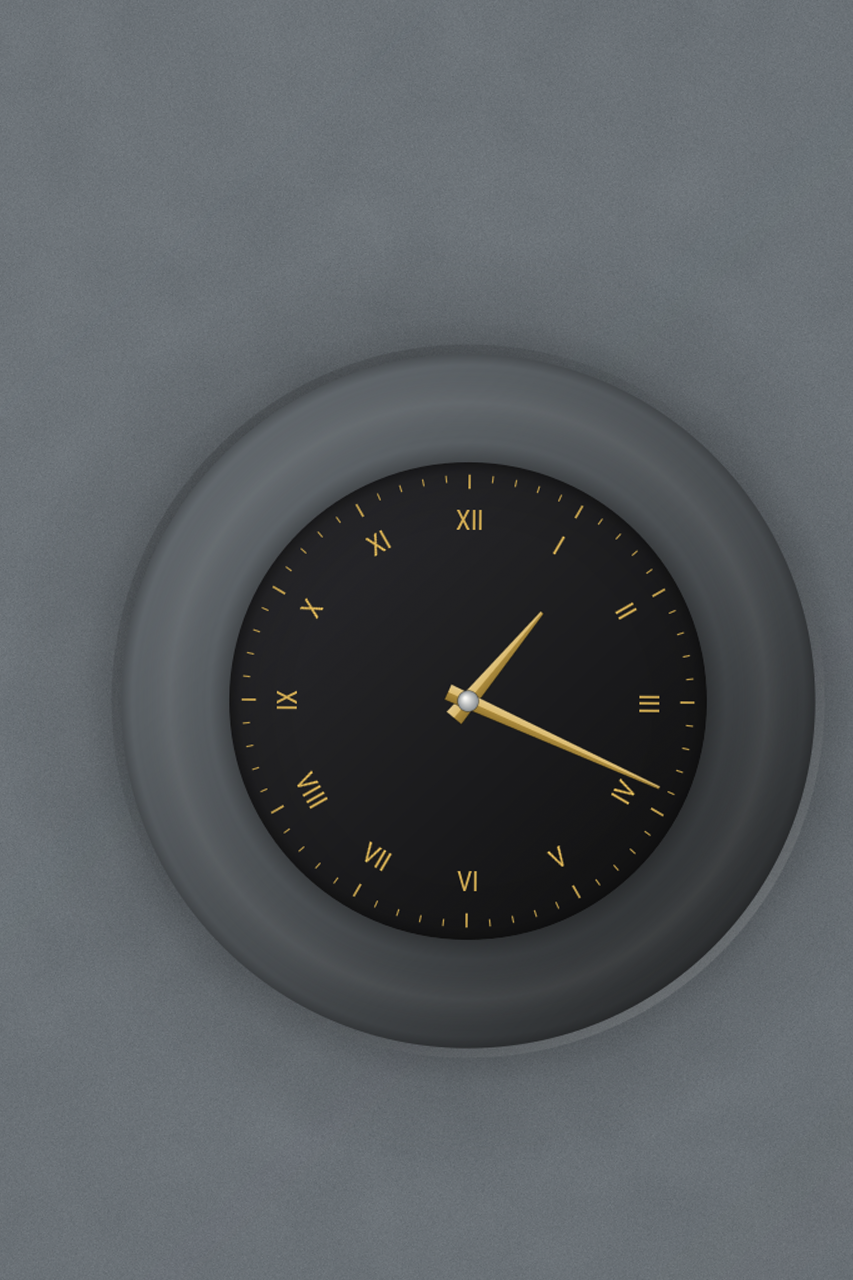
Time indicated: 1:19
